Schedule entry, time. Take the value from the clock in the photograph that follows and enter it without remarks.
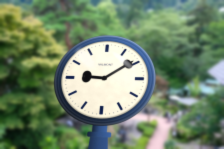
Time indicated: 9:09
